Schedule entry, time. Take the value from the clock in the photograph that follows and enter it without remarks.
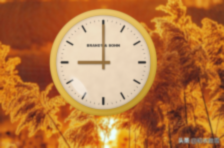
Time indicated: 9:00
